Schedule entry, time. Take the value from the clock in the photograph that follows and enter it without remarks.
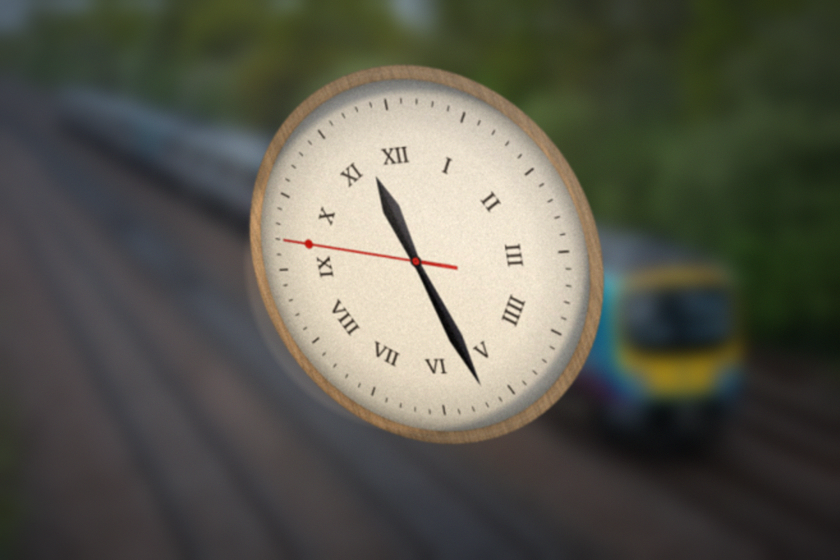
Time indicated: 11:26:47
